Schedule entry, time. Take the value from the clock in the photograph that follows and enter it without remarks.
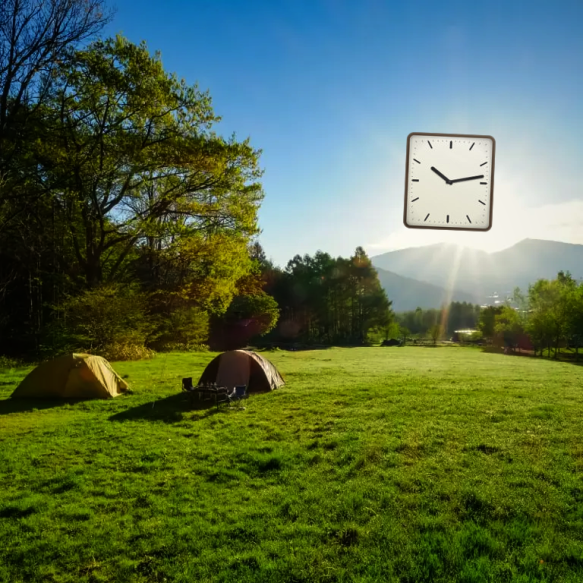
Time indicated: 10:13
